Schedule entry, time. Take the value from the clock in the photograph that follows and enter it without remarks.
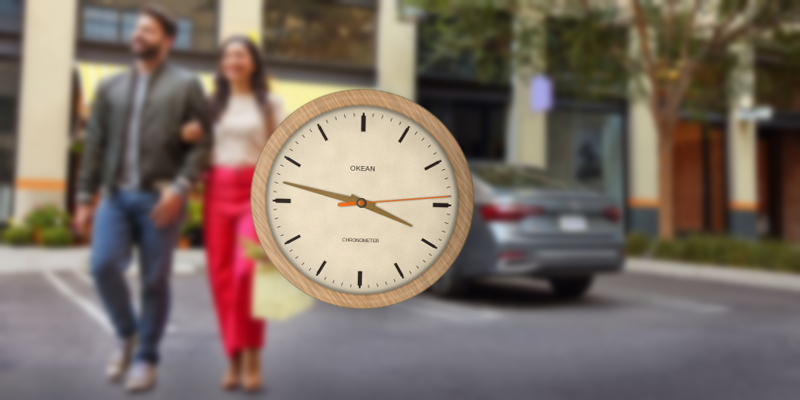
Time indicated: 3:47:14
